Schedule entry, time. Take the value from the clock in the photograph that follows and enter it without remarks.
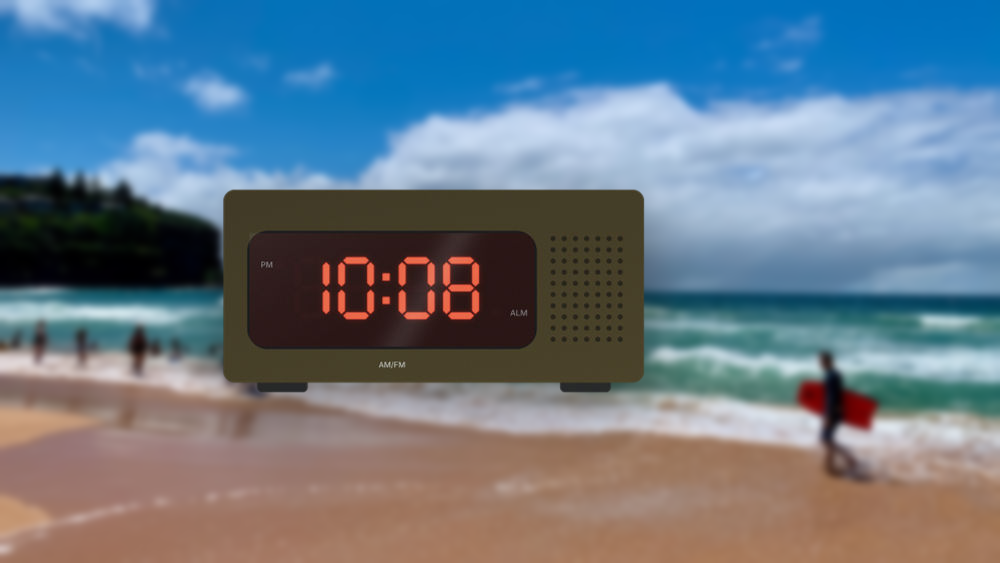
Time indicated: 10:08
